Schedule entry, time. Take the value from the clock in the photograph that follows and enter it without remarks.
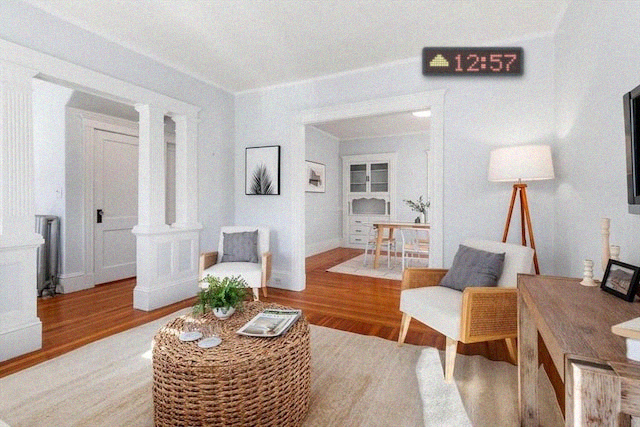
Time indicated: 12:57
